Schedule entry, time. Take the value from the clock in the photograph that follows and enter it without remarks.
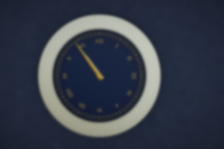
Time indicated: 10:54
